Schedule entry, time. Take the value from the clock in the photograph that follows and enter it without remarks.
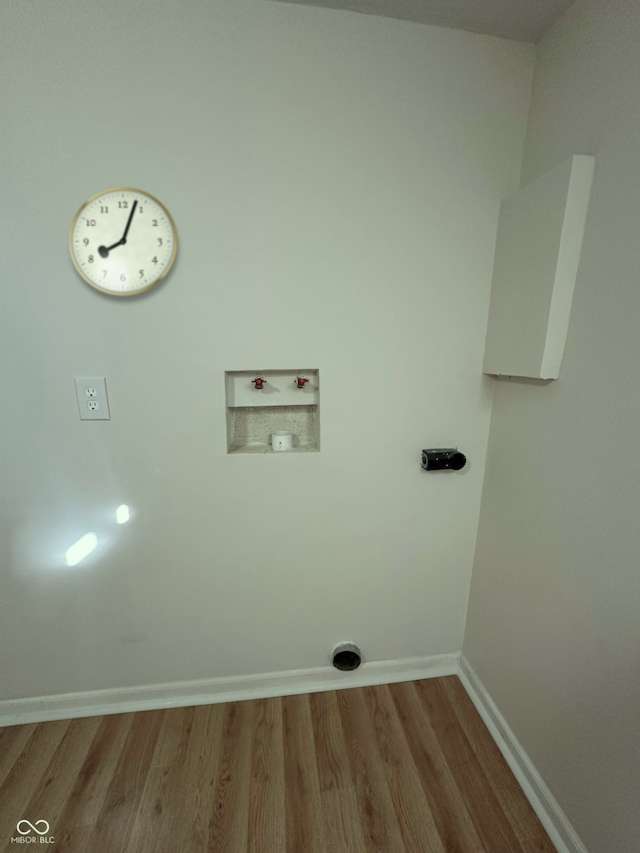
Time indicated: 8:03
